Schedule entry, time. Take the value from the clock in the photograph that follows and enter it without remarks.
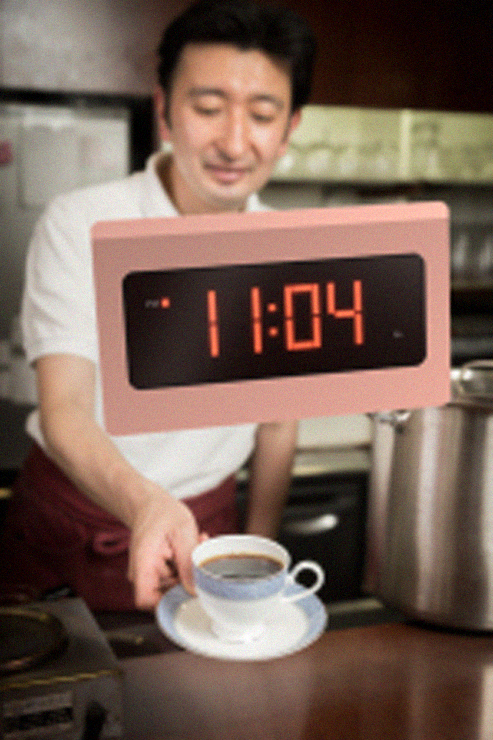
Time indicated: 11:04
